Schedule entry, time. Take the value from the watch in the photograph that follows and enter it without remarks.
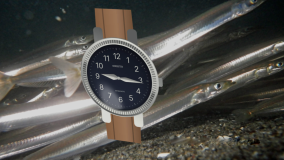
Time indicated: 9:16
